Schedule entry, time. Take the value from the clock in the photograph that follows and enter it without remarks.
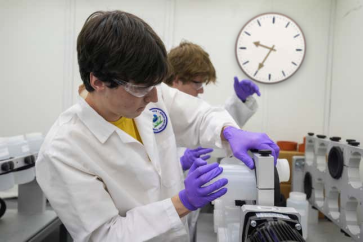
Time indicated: 9:35
